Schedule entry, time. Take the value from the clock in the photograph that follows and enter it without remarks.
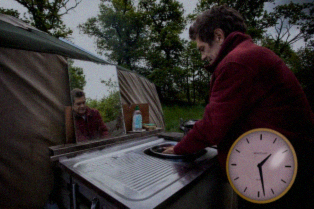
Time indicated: 1:28
